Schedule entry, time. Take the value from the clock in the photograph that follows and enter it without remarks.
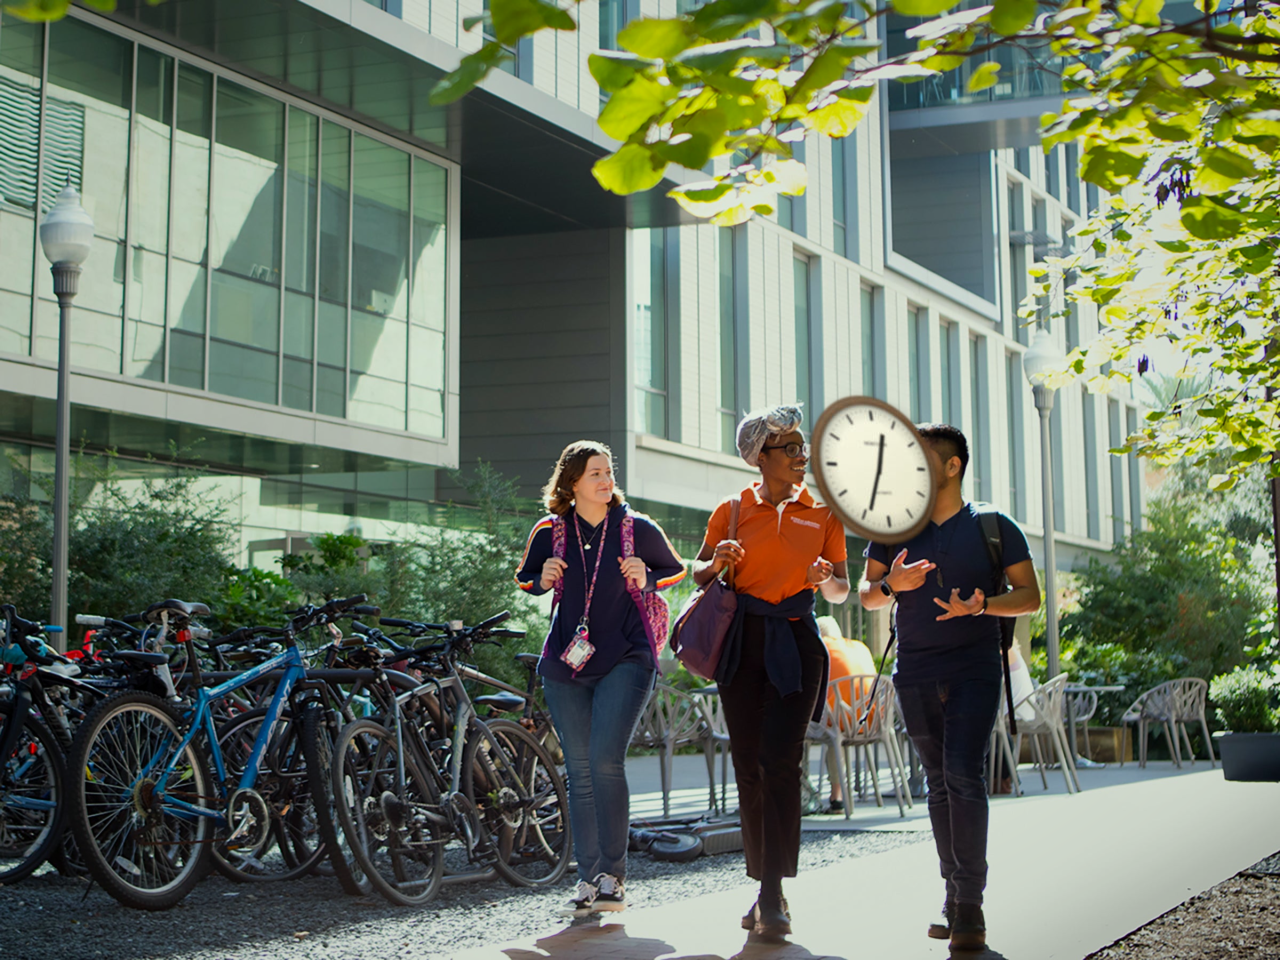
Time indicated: 12:34
